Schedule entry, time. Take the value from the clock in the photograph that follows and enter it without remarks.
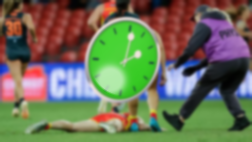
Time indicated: 2:01
